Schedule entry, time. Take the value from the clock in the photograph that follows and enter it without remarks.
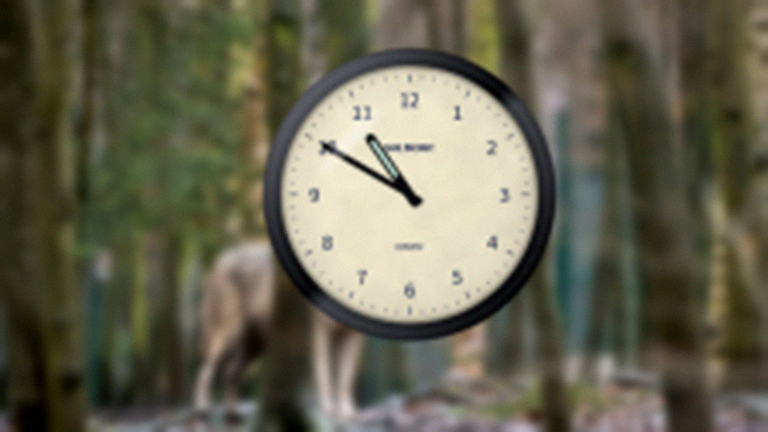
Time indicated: 10:50
